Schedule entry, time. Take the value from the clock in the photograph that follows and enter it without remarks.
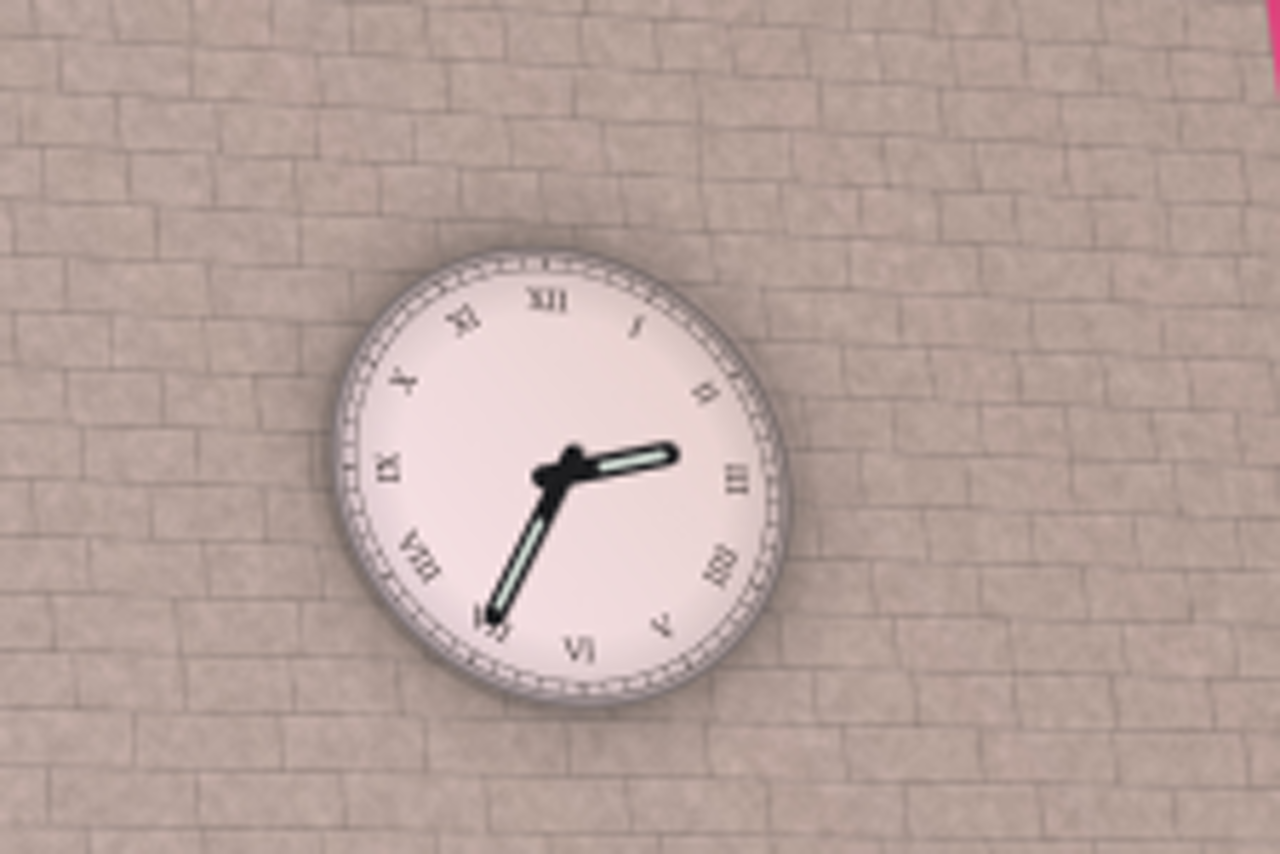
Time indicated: 2:35
